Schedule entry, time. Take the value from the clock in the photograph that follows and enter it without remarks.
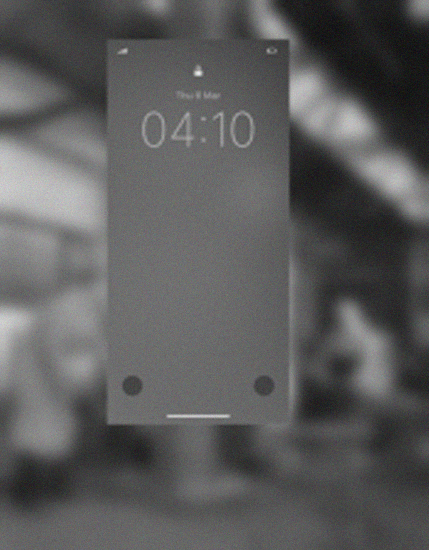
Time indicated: 4:10
